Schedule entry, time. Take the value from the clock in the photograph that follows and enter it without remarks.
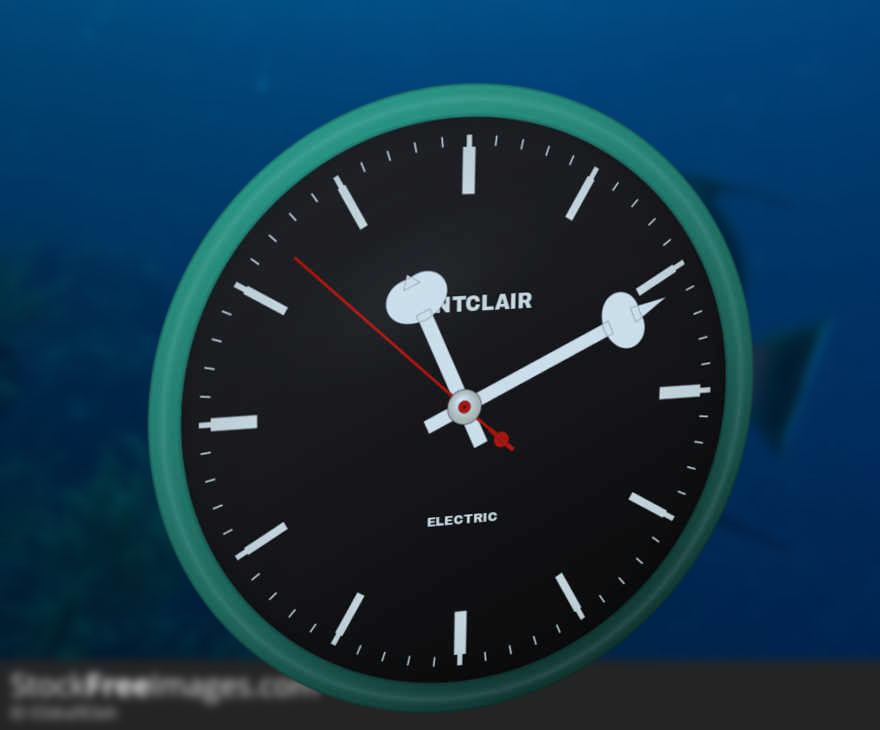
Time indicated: 11:10:52
